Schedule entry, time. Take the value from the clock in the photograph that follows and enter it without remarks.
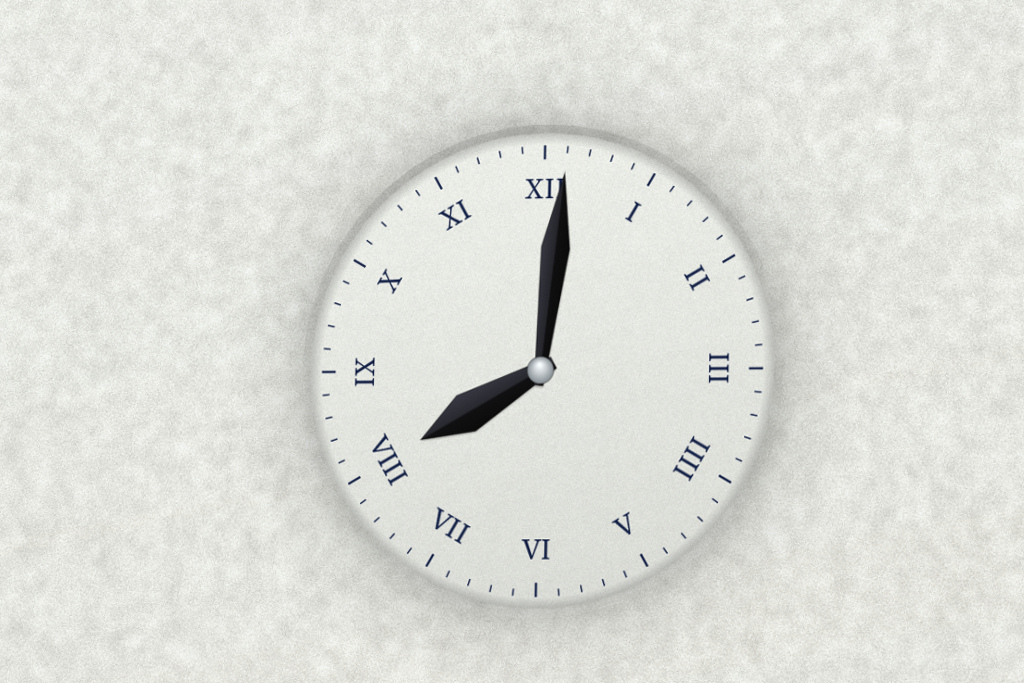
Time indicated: 8:01
